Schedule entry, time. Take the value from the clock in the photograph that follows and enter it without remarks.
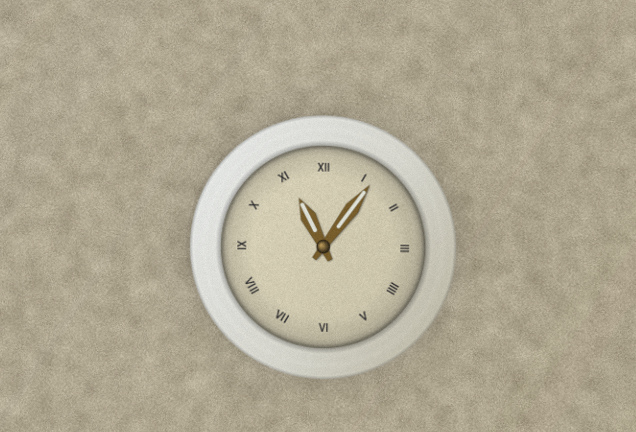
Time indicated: 11:06
